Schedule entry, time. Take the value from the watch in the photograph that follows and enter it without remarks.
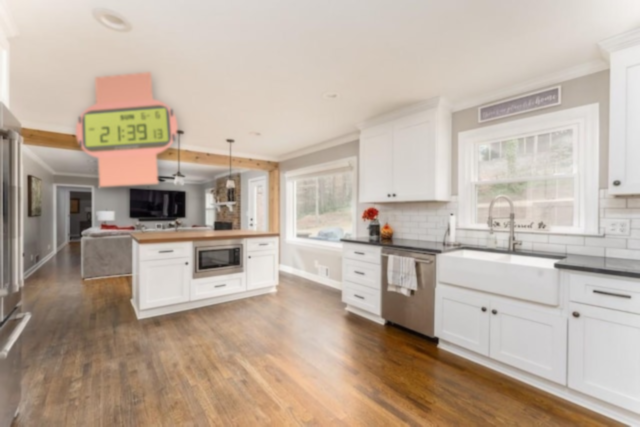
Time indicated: 21:39
